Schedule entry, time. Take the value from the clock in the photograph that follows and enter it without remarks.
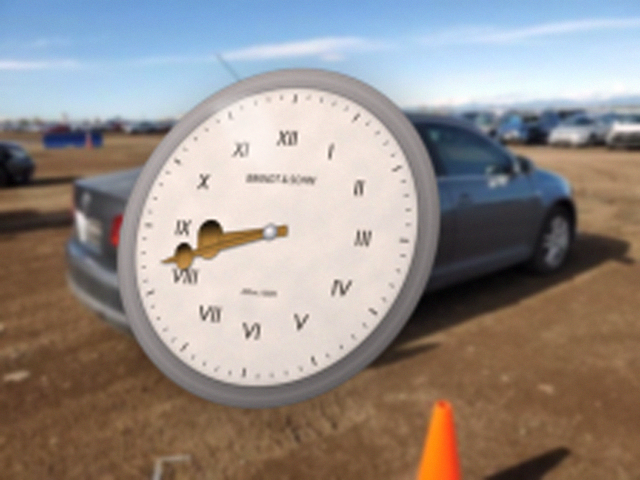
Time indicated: 8:42
